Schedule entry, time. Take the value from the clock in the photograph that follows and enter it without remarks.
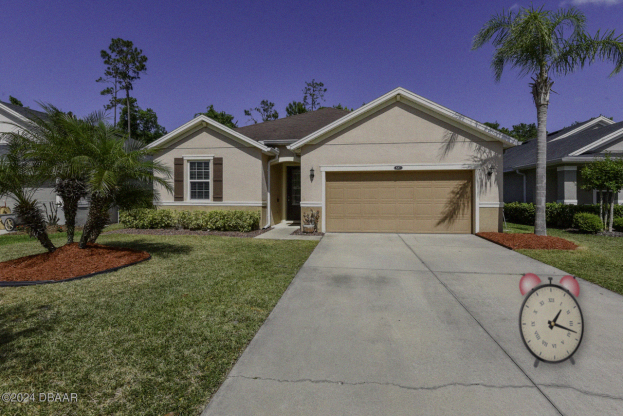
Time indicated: 1:18
